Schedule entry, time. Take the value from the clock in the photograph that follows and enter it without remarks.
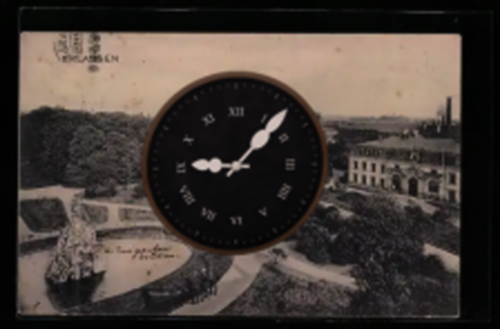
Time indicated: 9:07
